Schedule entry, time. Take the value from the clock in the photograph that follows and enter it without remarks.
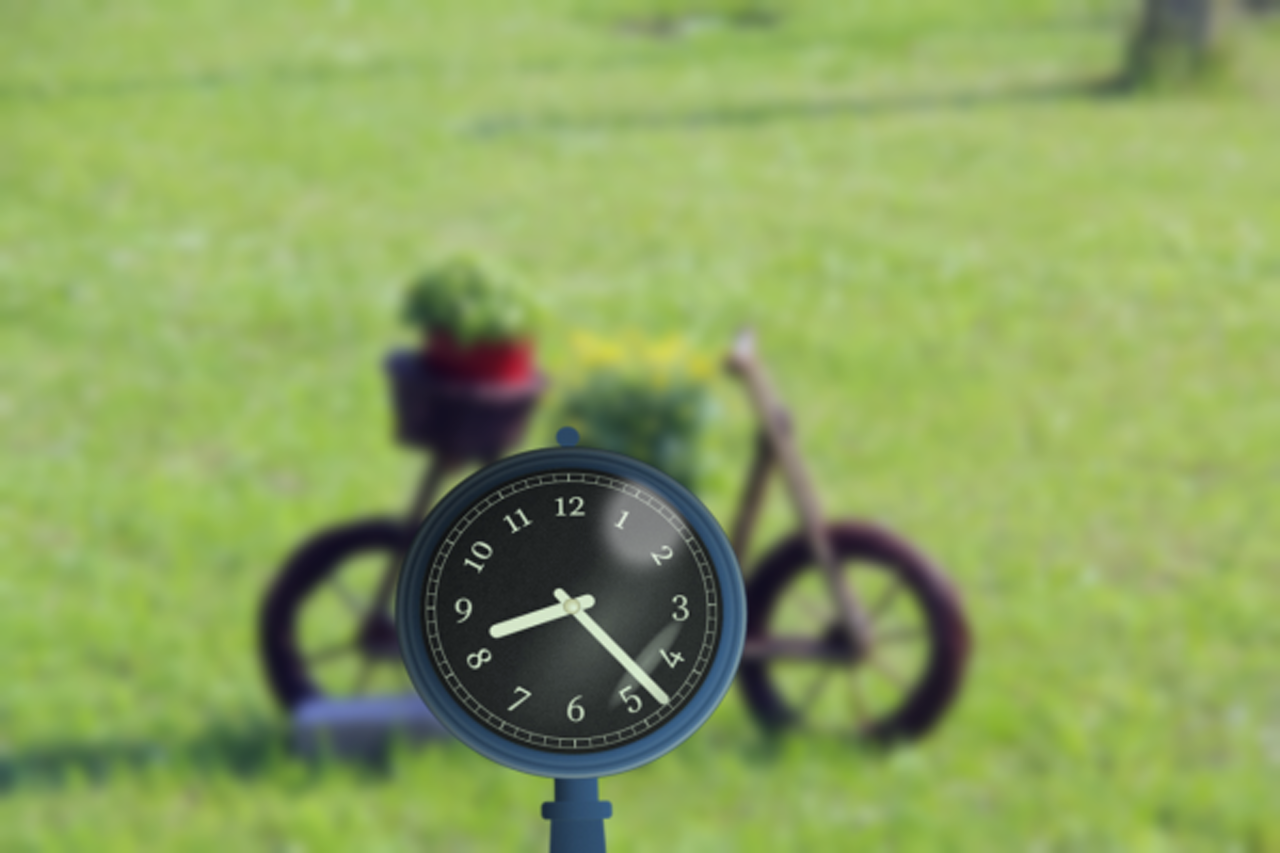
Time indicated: 8:23
